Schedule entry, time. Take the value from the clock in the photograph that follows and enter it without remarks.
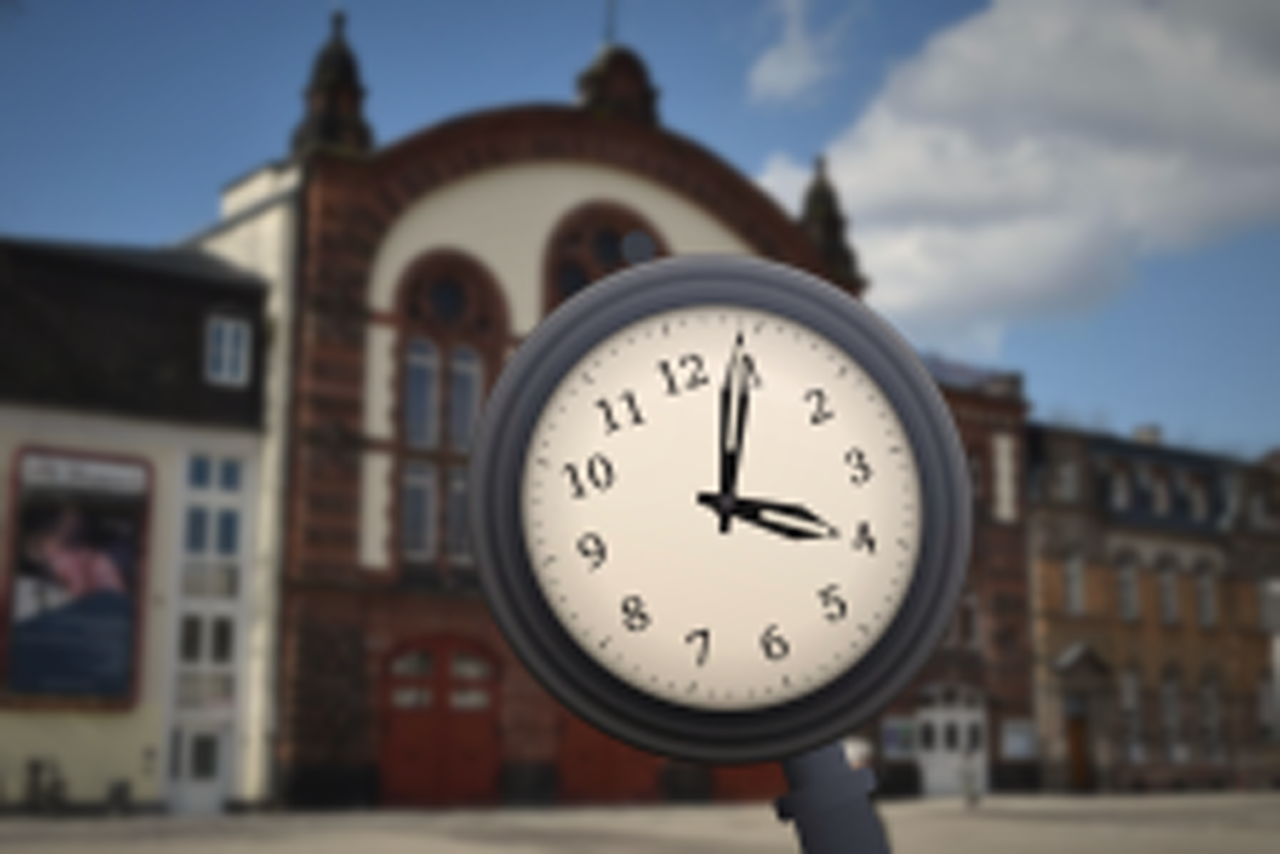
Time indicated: 4:04
